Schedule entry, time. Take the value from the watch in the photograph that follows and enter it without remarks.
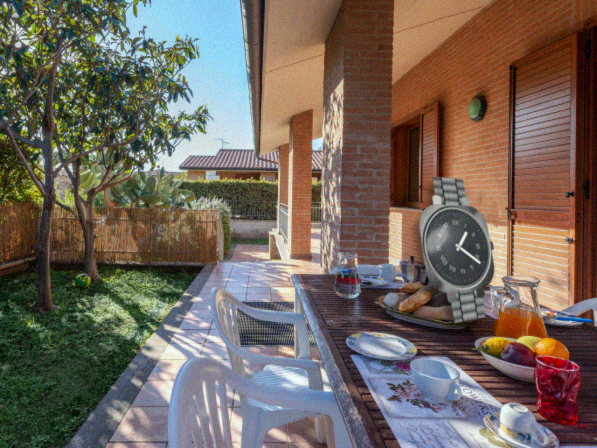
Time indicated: 1:21
